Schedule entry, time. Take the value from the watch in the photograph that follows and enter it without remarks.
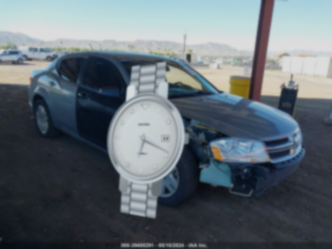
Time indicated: 6:19
